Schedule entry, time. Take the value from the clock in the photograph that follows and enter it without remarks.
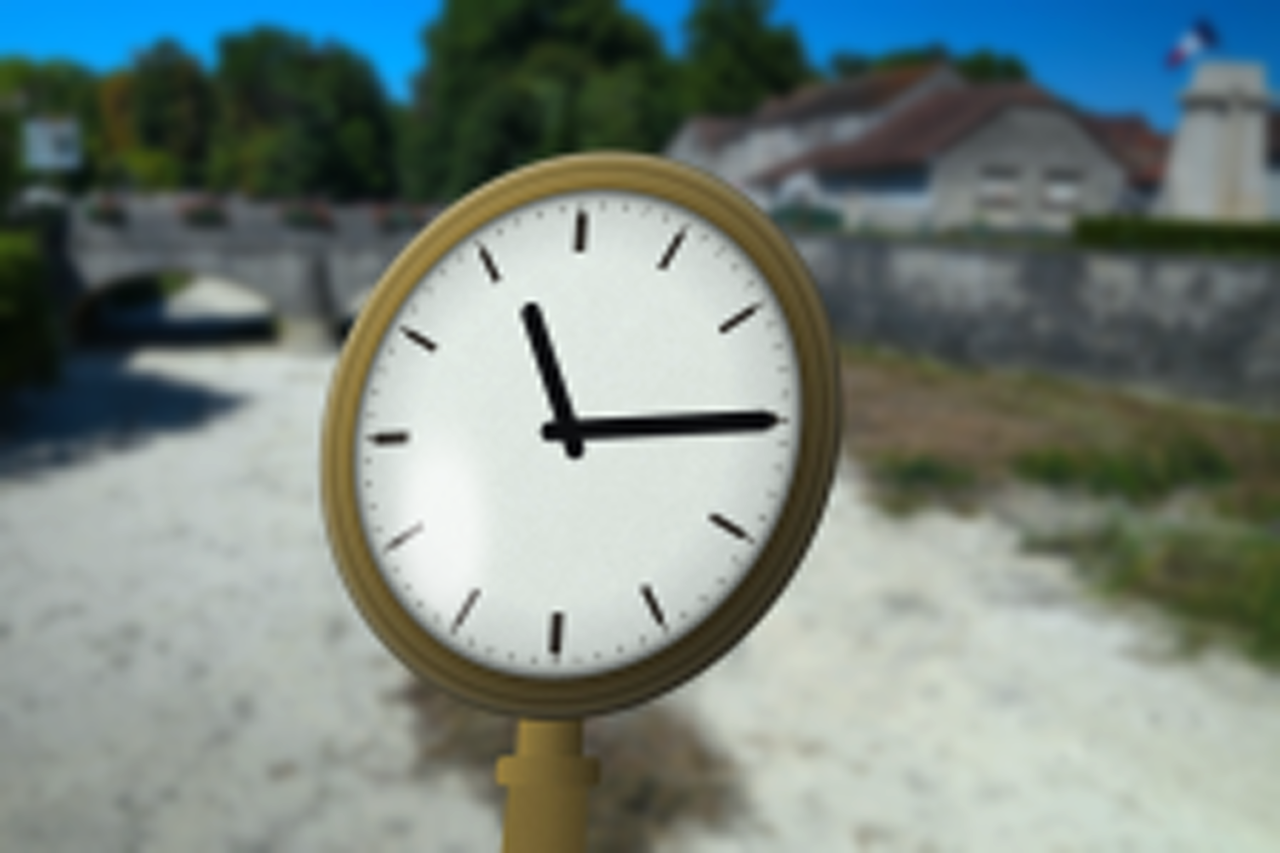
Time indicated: 11:15
